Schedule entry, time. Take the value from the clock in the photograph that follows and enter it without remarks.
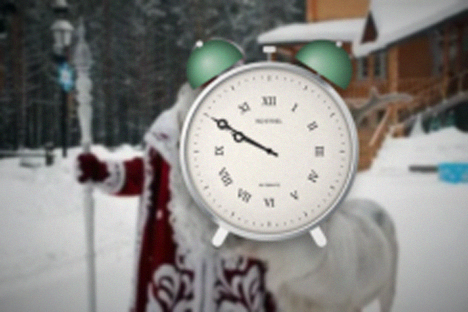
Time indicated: 9:50
